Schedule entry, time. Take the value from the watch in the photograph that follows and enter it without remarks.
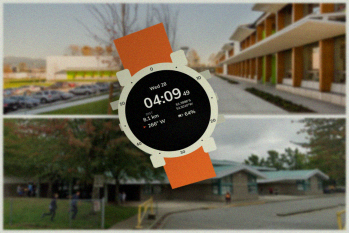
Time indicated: 4:09
